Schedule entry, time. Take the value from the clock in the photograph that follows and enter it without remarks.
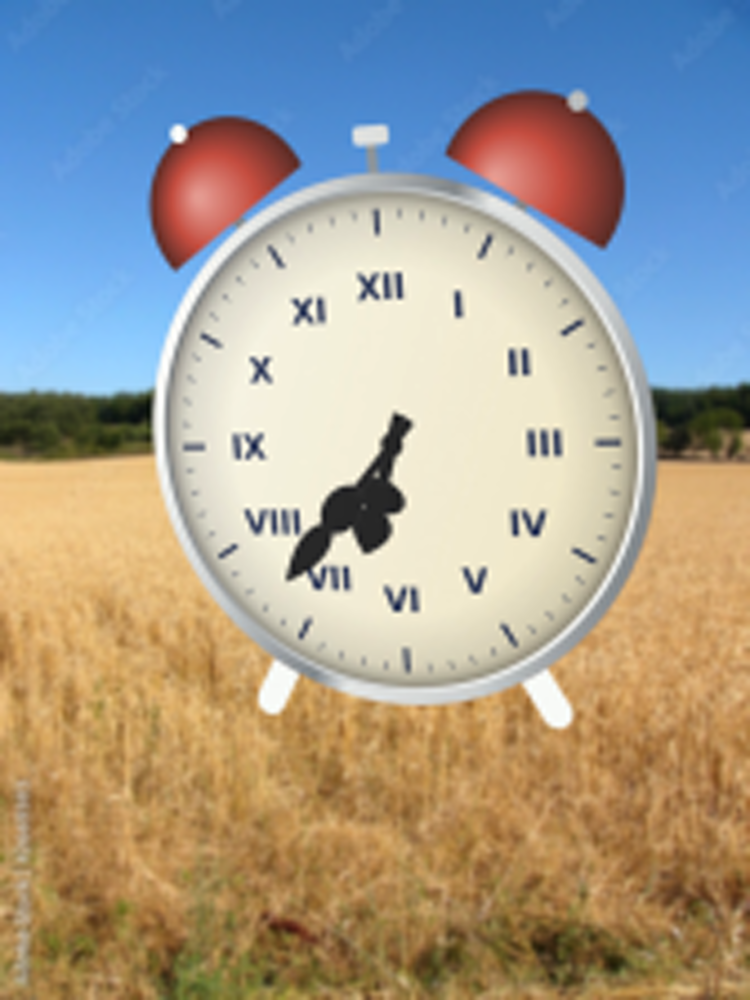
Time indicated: 6:37
